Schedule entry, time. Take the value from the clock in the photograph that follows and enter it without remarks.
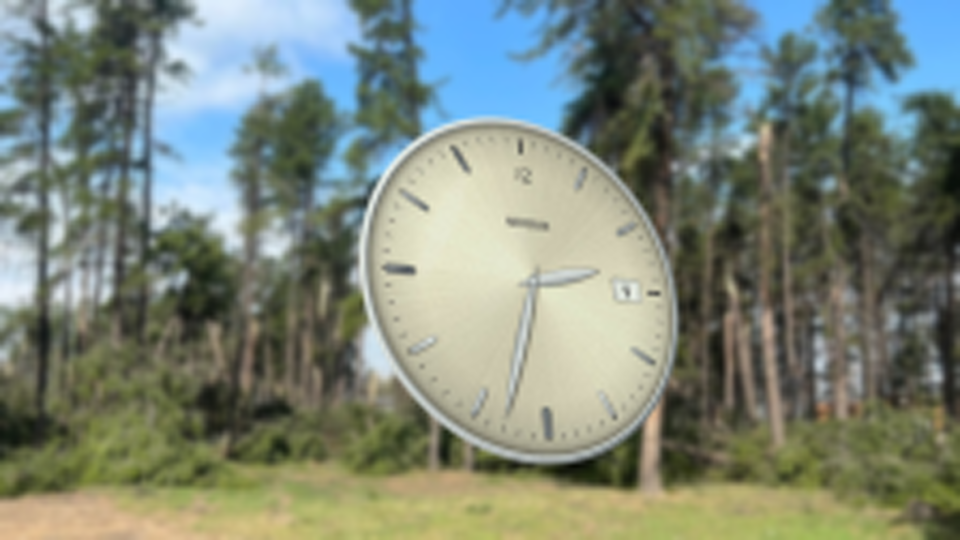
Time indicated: 2:33
